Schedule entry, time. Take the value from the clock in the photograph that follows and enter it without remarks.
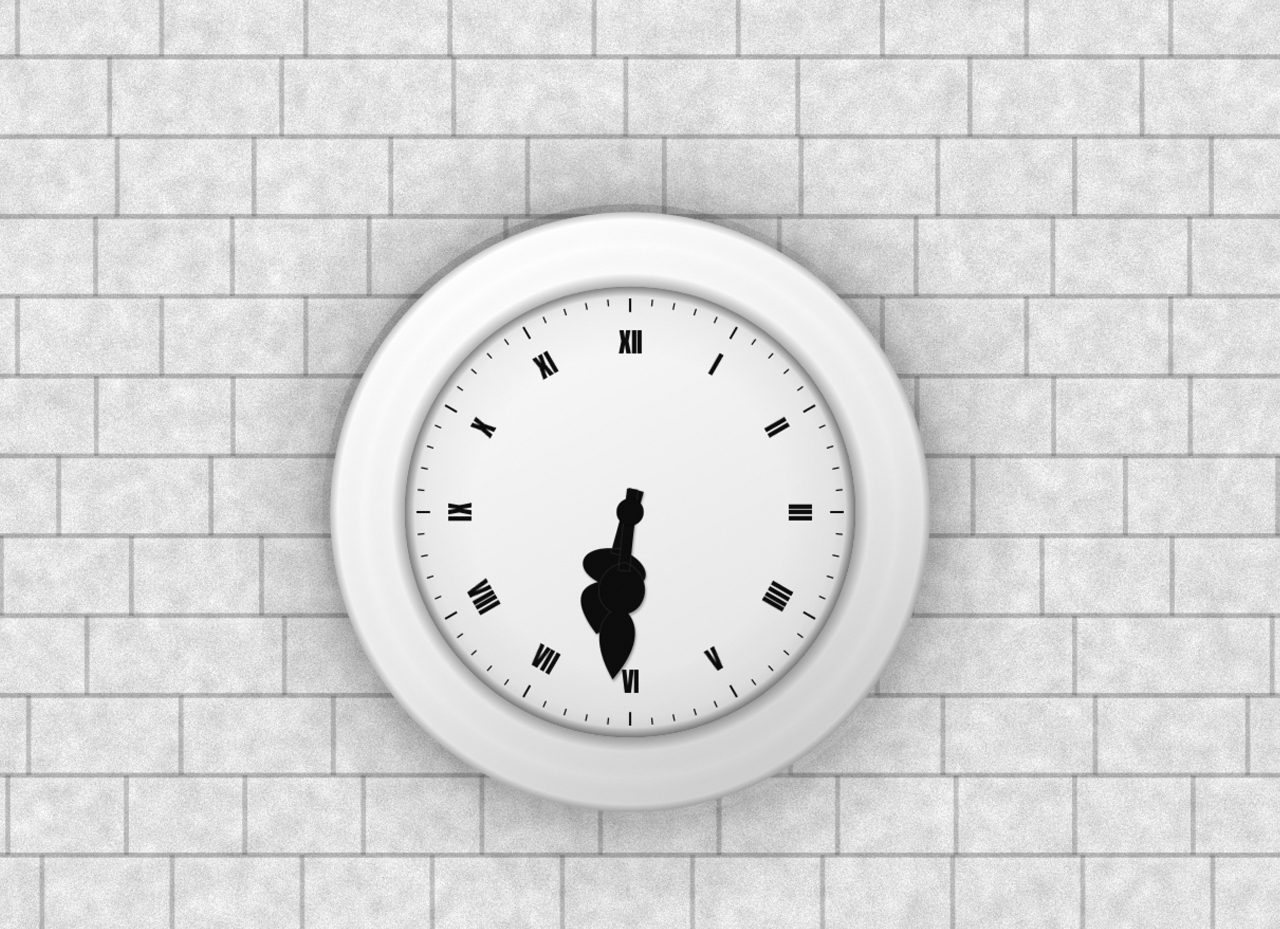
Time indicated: 6:31
